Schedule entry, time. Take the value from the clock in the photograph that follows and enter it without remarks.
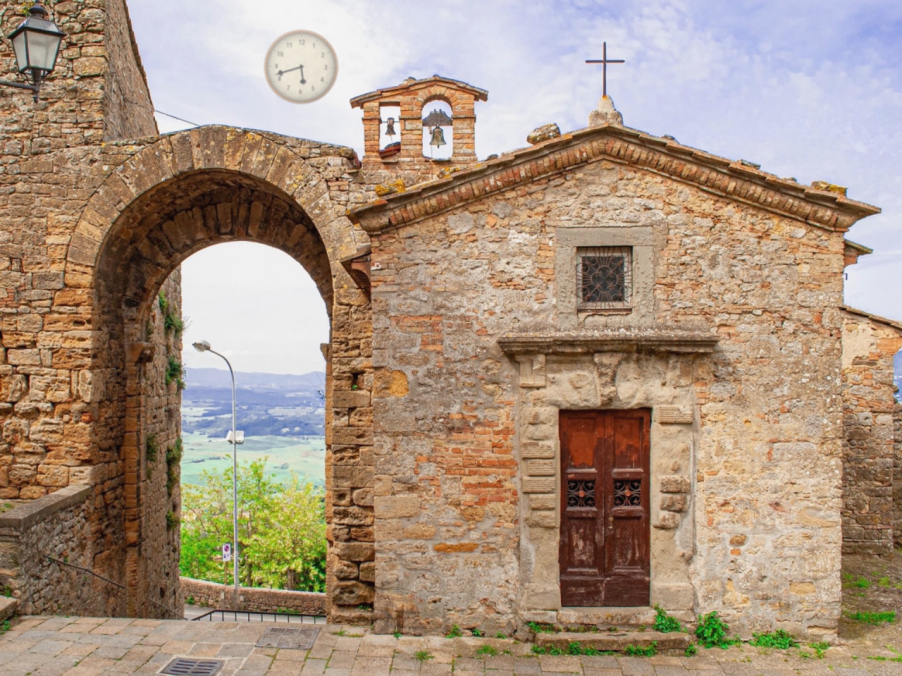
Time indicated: 5:42
